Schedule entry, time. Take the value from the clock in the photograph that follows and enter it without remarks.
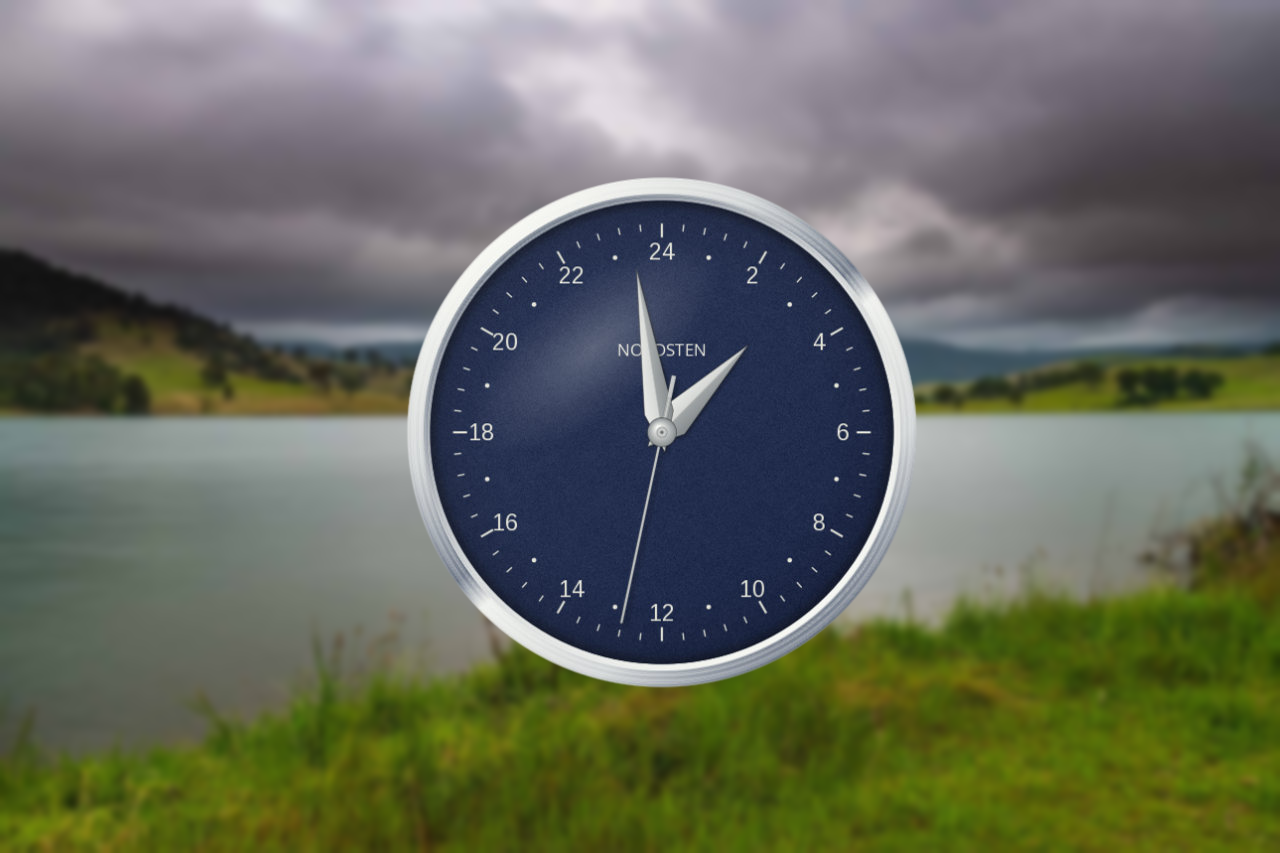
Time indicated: 2:58:32
